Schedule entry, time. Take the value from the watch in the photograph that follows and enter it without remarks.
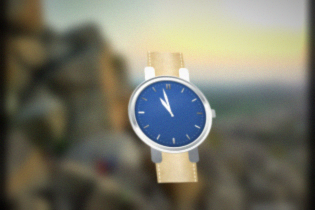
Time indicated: 10:58
